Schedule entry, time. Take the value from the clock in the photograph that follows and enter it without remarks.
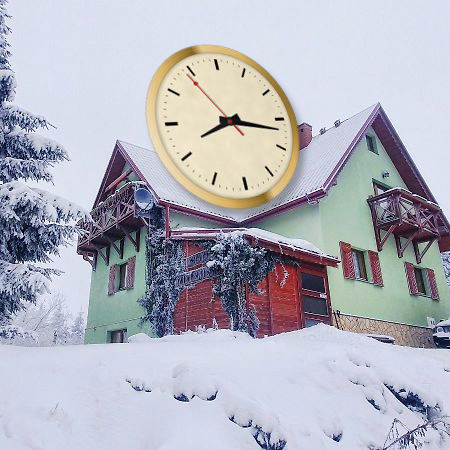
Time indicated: 8:16:54
